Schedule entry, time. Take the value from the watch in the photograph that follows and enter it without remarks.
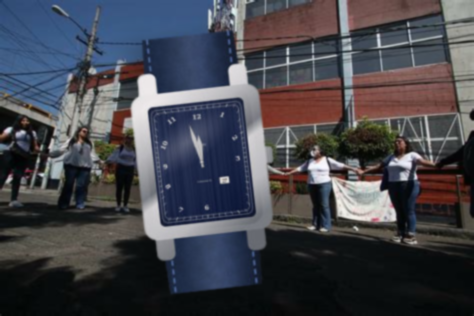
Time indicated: 11:58
